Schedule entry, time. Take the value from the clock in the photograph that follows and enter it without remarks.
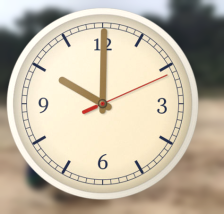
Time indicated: 10:00:11
